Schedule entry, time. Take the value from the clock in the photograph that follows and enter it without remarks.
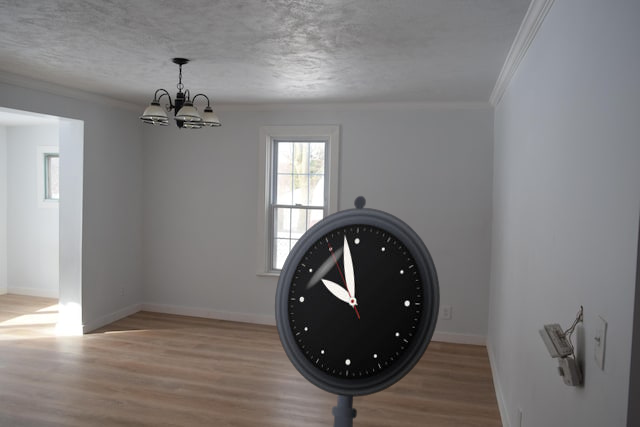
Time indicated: 9:57:55
